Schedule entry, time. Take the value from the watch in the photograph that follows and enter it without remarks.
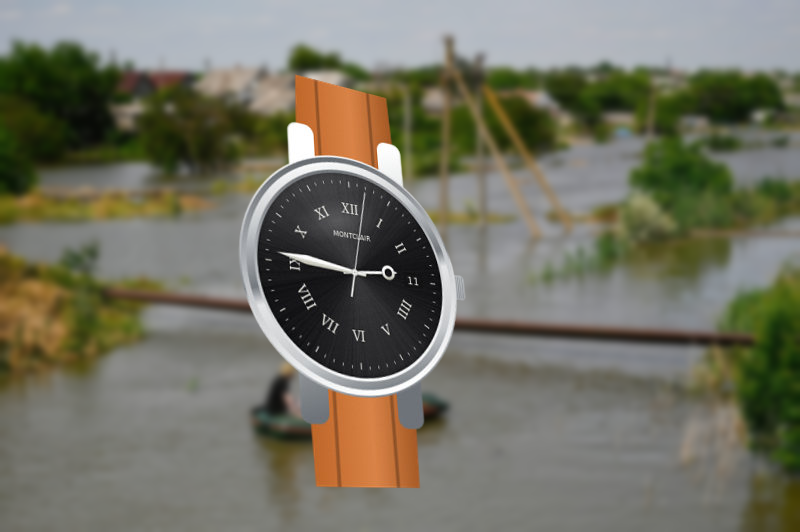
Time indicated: 2:46:02
